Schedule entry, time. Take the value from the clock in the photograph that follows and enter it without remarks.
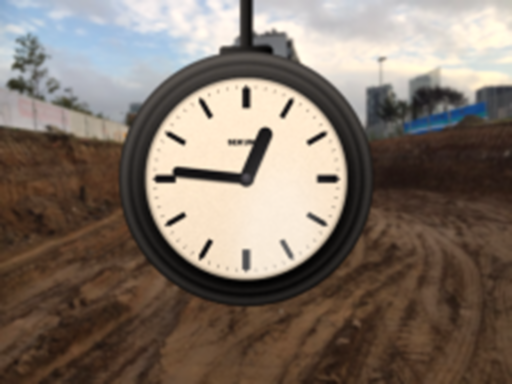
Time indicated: 12:46
